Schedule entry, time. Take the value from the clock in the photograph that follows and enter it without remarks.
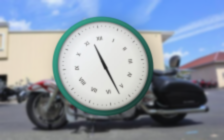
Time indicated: 11:27
